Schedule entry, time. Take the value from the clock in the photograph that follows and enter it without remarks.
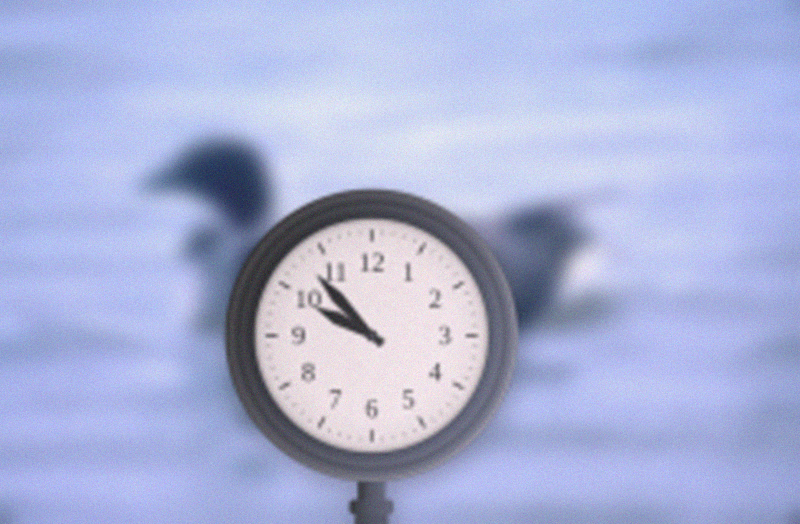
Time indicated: 9:53
